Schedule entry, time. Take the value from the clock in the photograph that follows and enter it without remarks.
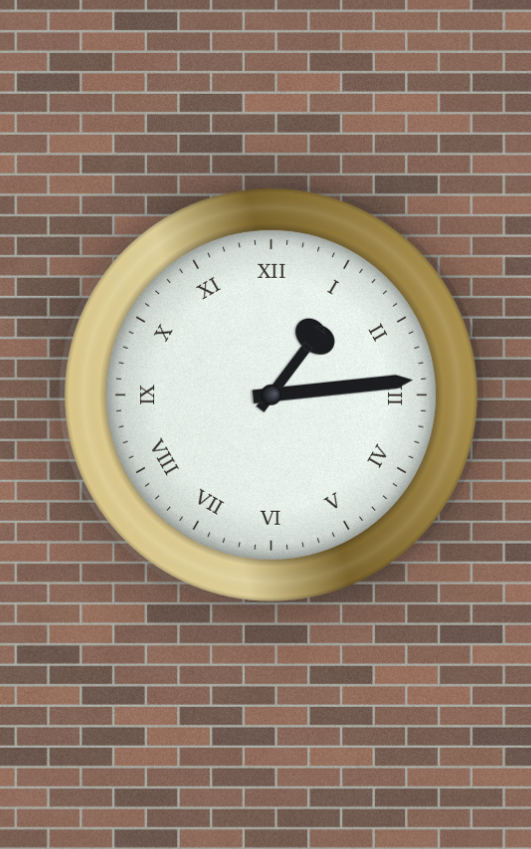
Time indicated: 1:14
